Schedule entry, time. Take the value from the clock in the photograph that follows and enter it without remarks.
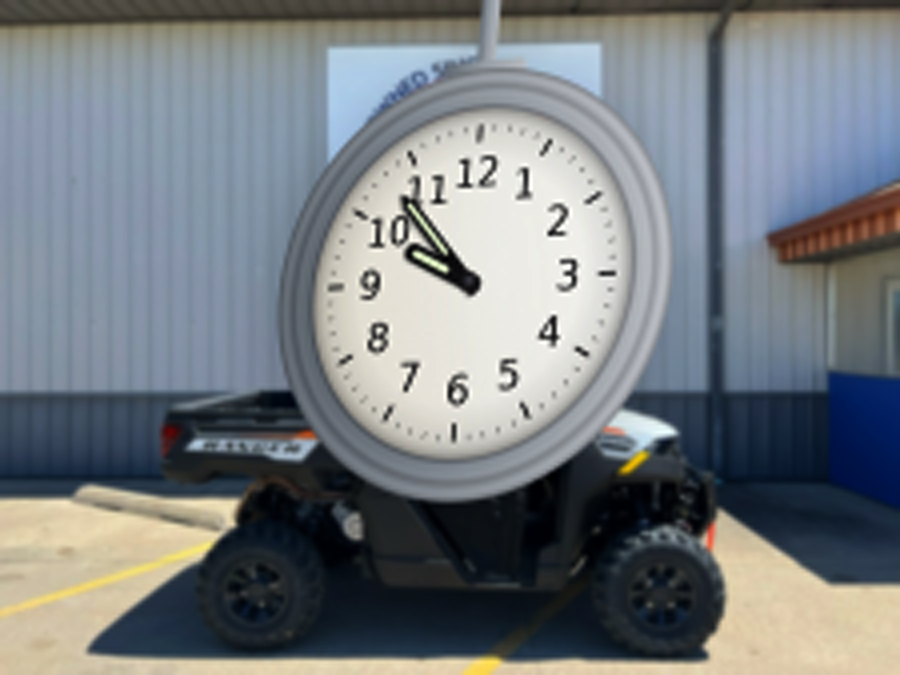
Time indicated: 9:53
